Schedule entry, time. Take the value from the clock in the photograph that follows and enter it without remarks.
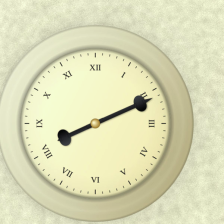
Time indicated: 8:11
